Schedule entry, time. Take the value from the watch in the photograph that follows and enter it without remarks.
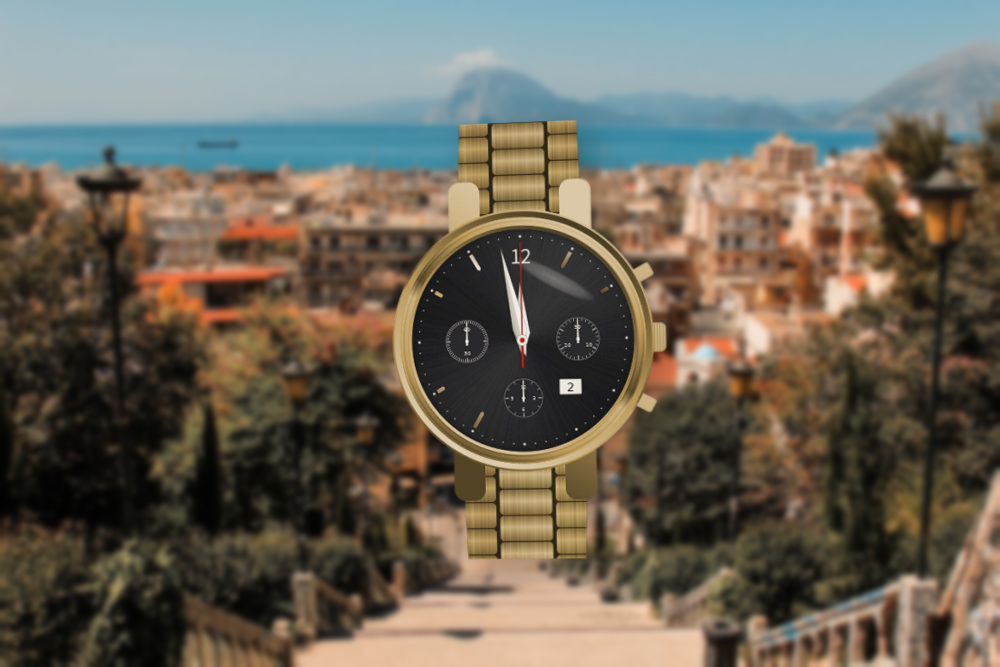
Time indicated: 11:58
